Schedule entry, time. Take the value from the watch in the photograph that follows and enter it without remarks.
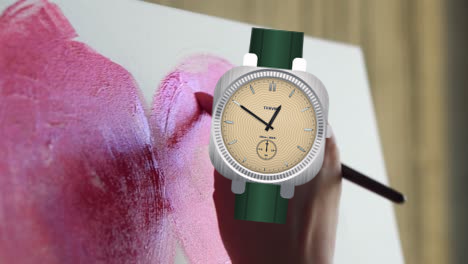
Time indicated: 12:50
